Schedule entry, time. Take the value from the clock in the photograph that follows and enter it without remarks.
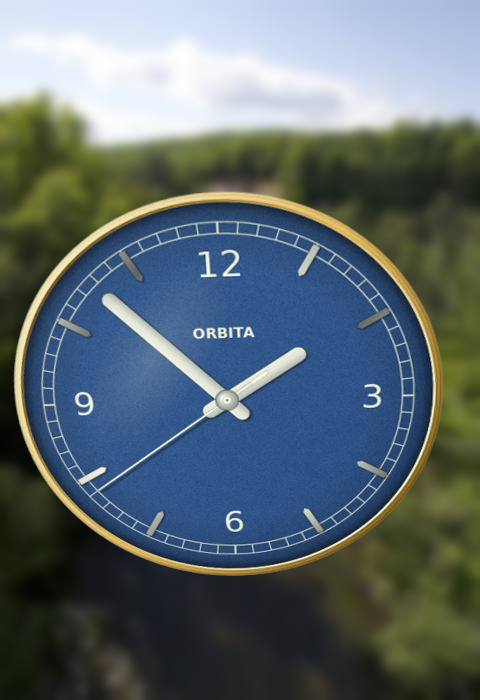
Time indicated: 1:52:39
